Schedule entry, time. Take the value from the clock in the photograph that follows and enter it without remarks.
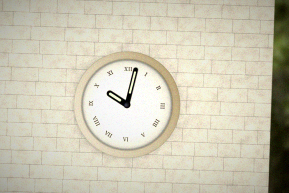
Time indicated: 10:02
